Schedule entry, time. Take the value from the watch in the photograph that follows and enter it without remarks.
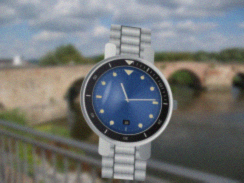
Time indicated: 11:14
